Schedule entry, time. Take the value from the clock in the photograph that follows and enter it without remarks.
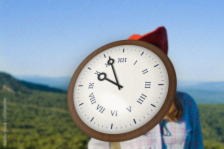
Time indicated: 9:56
